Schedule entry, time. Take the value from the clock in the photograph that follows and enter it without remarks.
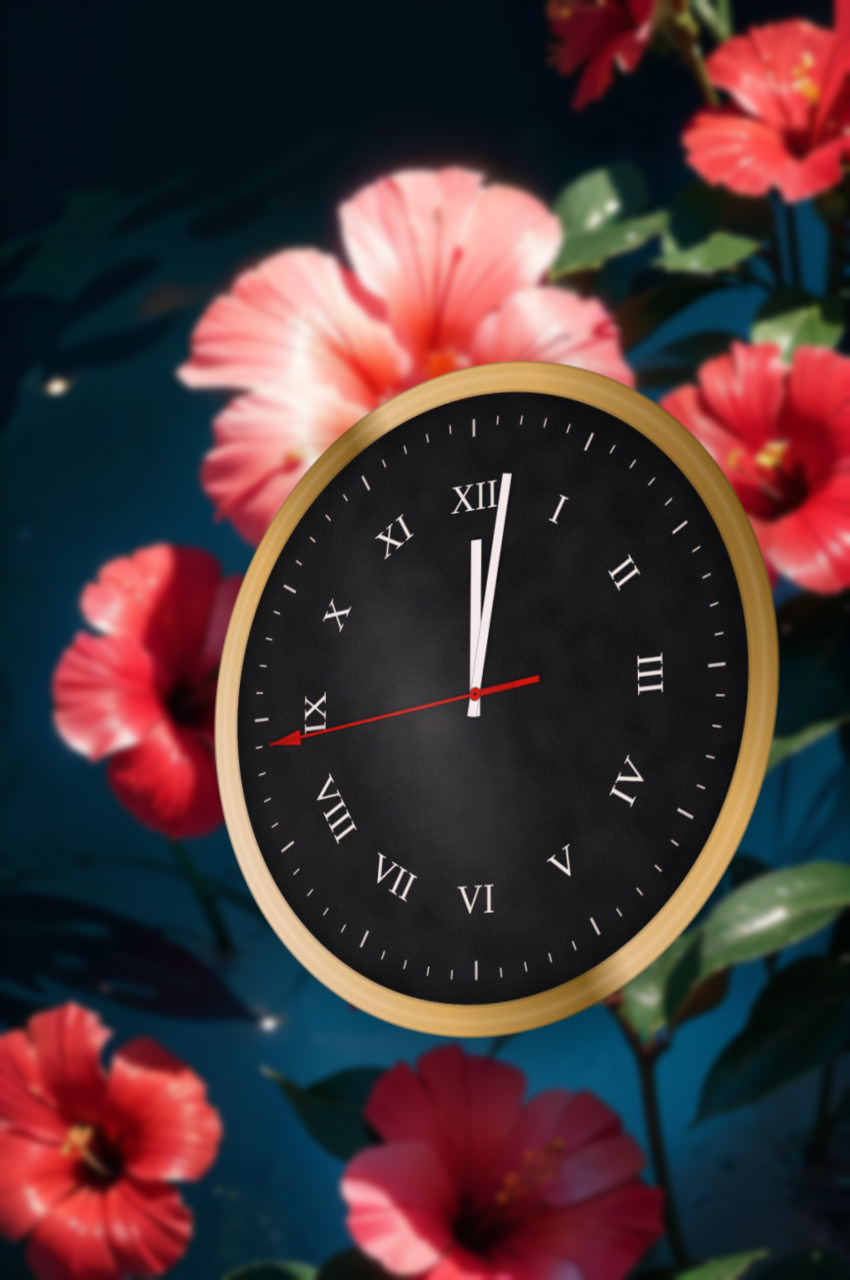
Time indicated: 12:01:44
